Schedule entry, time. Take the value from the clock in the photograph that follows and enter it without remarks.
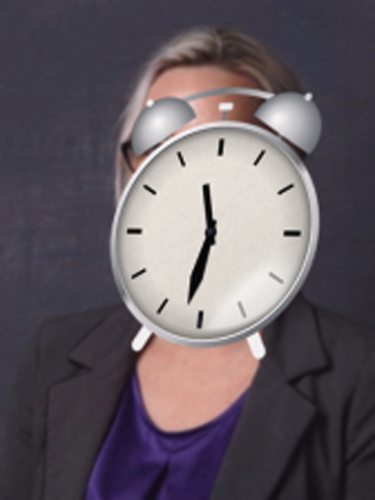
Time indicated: 11:32
